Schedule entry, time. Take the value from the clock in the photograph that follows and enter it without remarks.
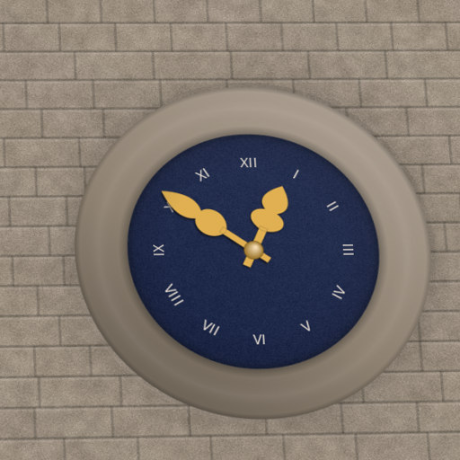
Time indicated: 12:51
